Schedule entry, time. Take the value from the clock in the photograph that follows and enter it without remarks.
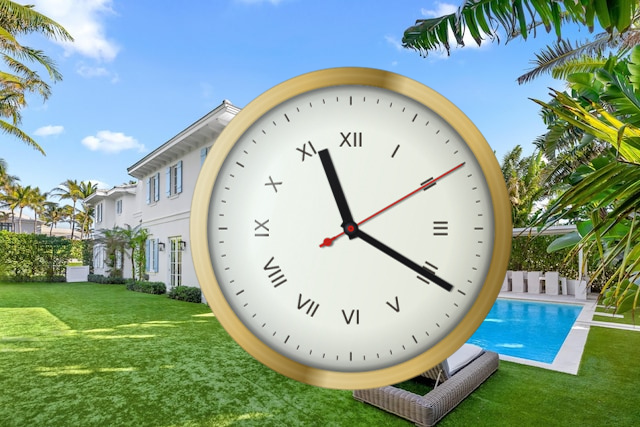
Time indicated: 11:20:10
